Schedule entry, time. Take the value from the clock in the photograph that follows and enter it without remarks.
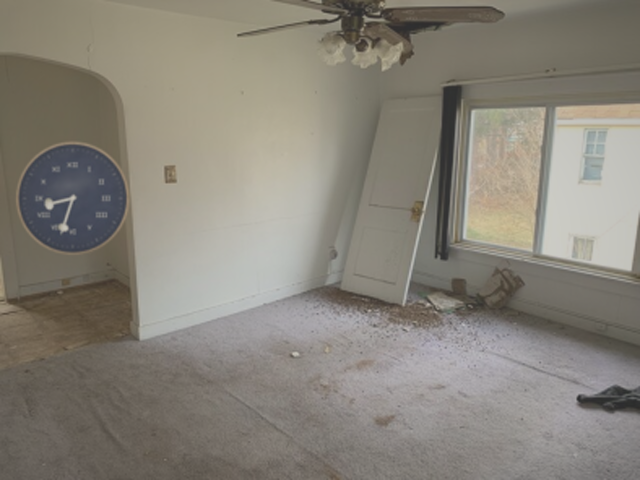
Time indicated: 8:33
